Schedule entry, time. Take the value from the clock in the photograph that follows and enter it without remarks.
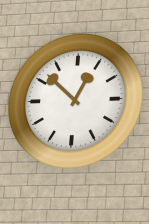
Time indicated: 12:52
